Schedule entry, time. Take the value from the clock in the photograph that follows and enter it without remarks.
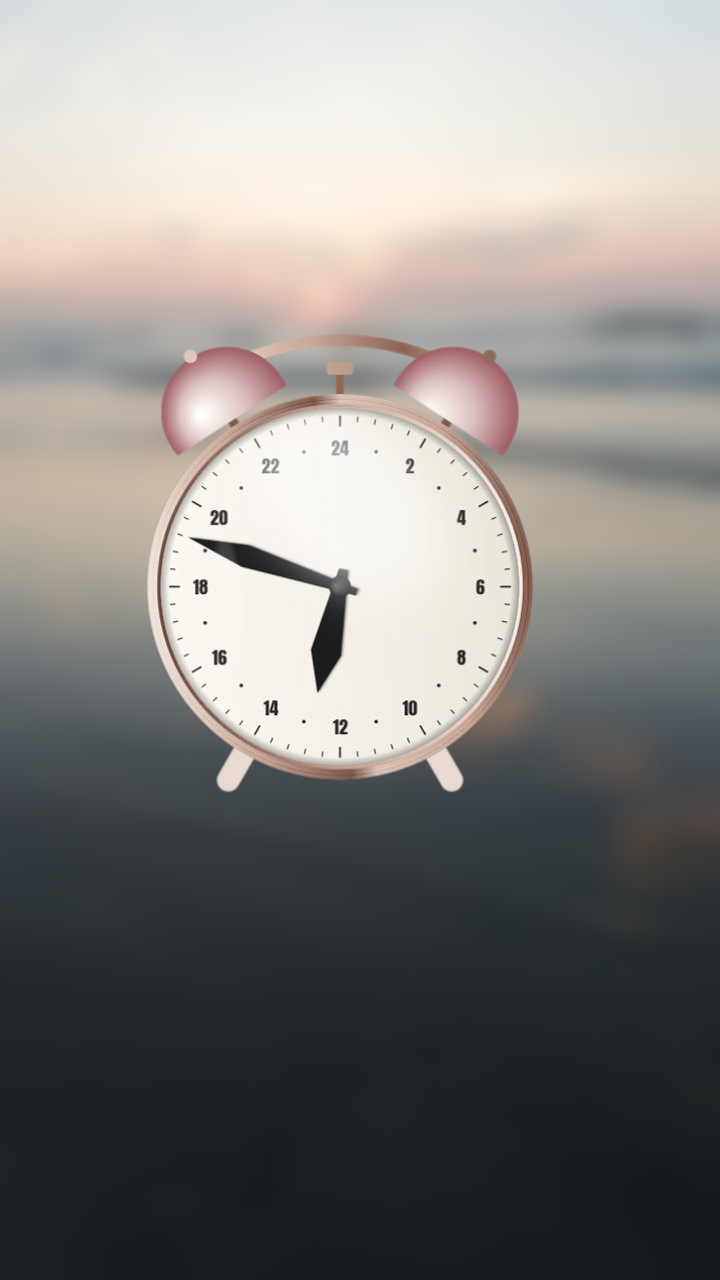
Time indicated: 12:48
